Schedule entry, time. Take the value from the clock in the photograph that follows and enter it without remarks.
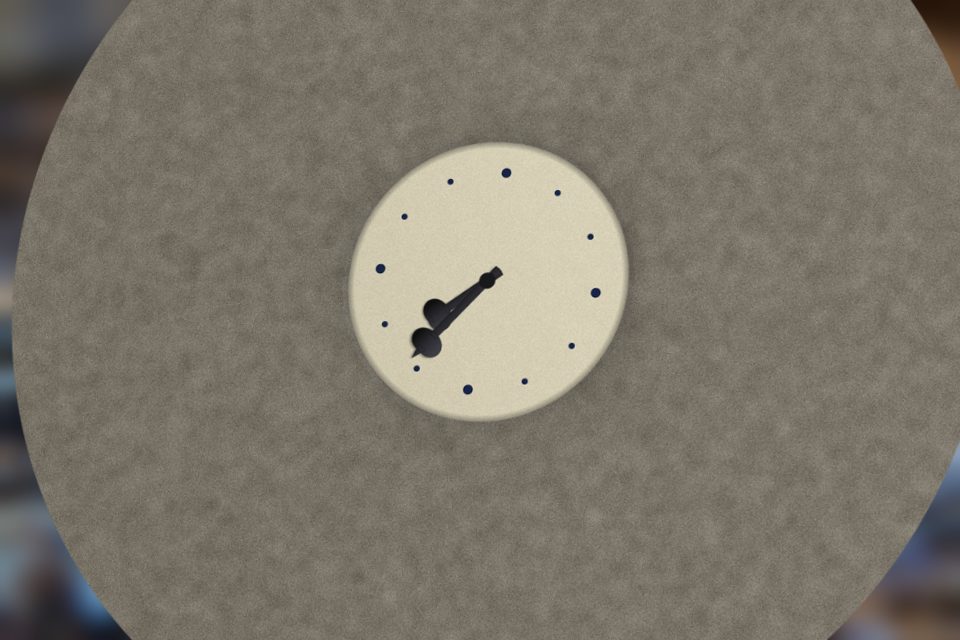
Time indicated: 7:36
